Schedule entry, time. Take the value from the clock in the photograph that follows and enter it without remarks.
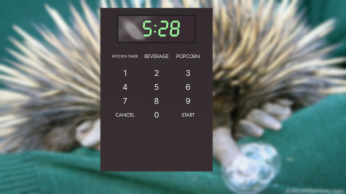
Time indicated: 5:28
